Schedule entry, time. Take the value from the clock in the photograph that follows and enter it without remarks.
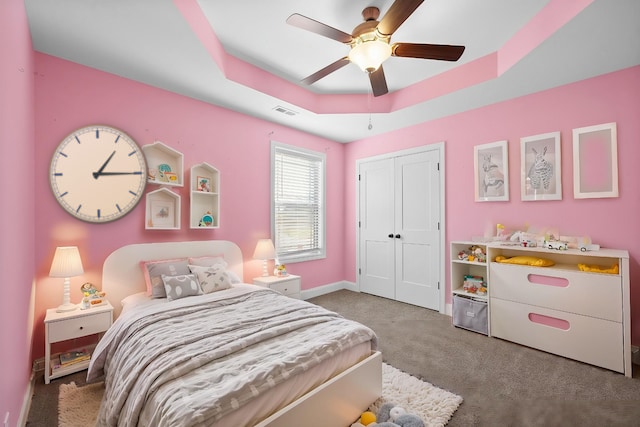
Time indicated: 1:15
